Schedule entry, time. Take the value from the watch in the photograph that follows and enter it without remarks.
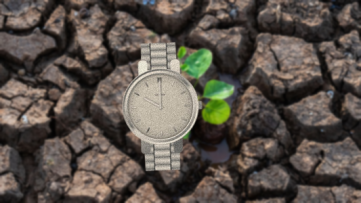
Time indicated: 10:00
